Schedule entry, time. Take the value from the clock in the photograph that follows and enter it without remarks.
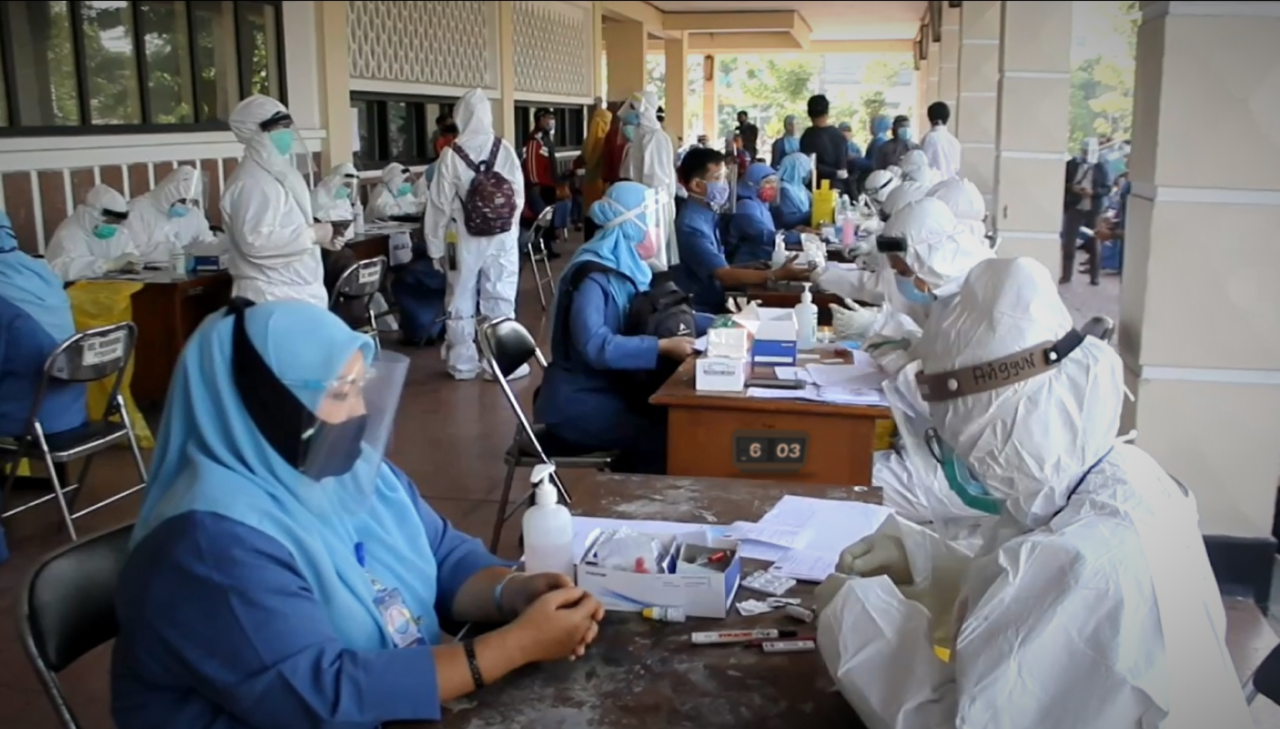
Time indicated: 6:03
